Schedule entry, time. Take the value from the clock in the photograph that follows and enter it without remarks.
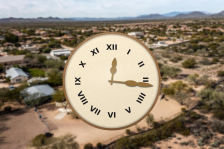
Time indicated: 12:16
